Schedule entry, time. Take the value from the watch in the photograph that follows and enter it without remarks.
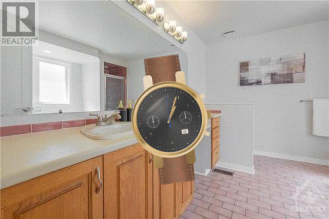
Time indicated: 1:04
